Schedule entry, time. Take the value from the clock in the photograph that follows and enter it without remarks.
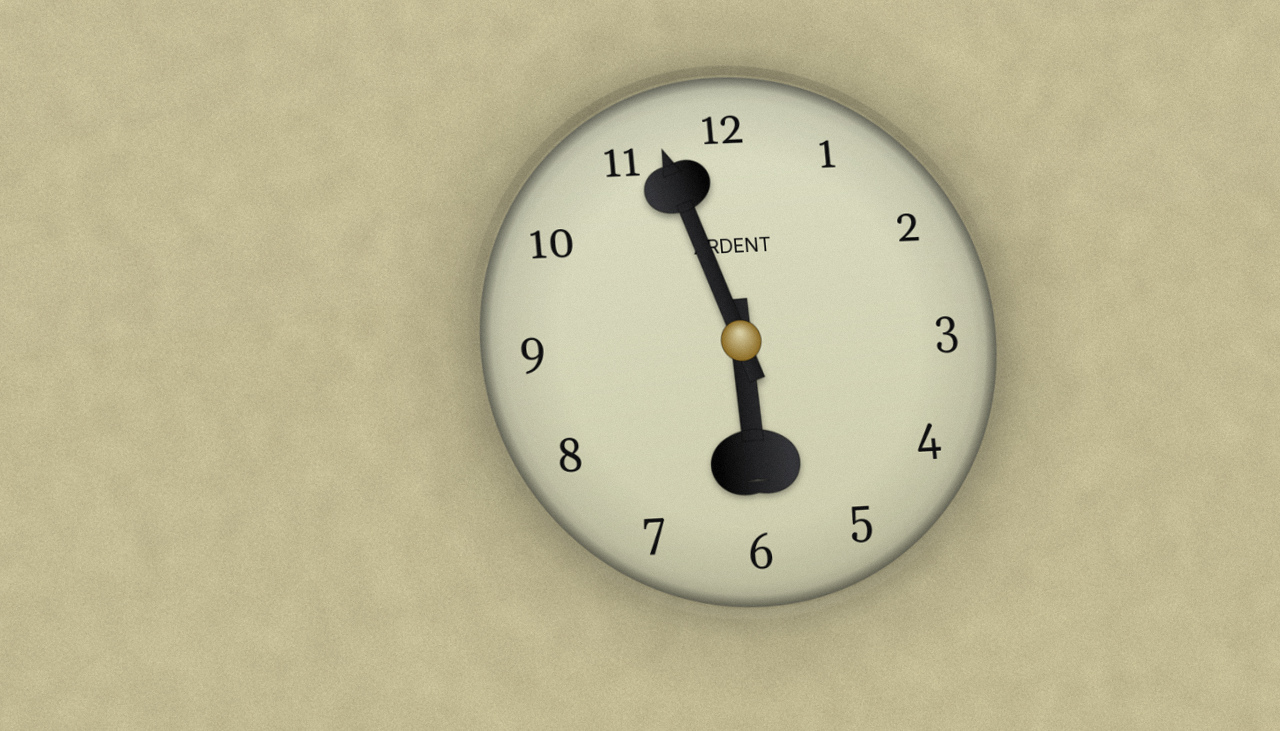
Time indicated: 5:57
